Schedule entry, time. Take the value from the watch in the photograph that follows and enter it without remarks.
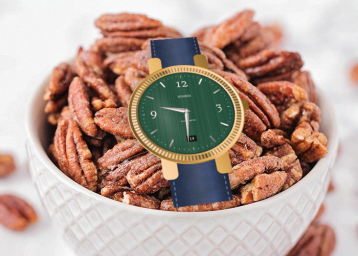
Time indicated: 9:31
